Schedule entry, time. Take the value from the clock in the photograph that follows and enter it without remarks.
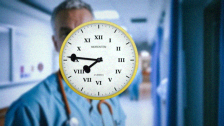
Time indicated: 7:46
